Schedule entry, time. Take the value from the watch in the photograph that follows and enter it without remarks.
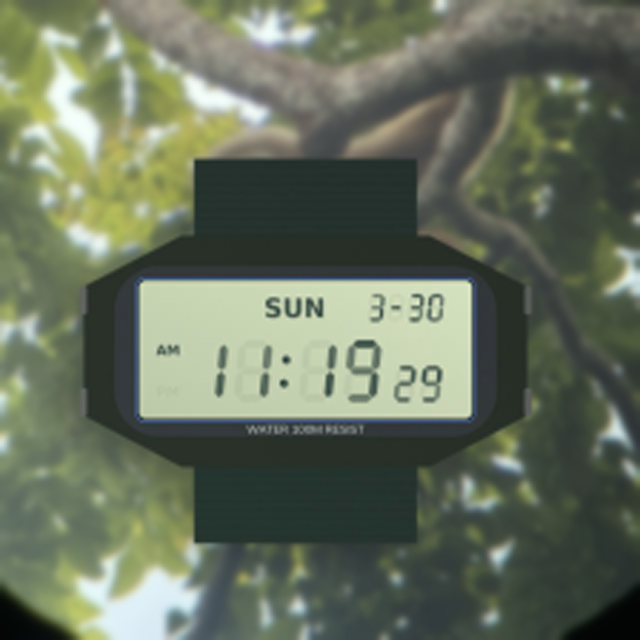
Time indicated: 11:19:29
